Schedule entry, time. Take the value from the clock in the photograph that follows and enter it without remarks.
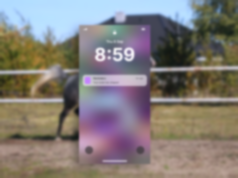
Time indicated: 8:59
